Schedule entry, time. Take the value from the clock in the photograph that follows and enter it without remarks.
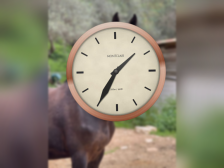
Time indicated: 1:35
